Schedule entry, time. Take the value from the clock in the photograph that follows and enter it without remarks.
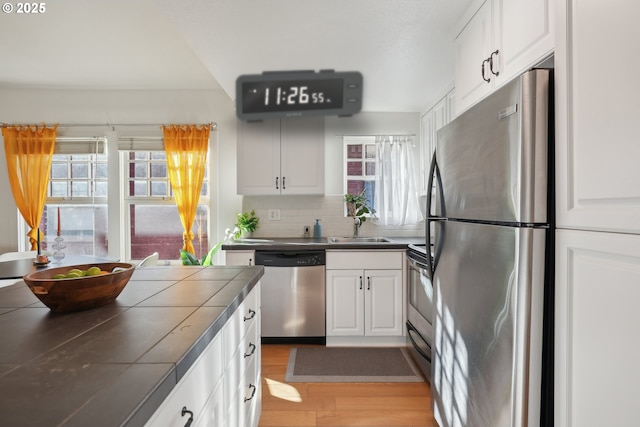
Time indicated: 11:26
